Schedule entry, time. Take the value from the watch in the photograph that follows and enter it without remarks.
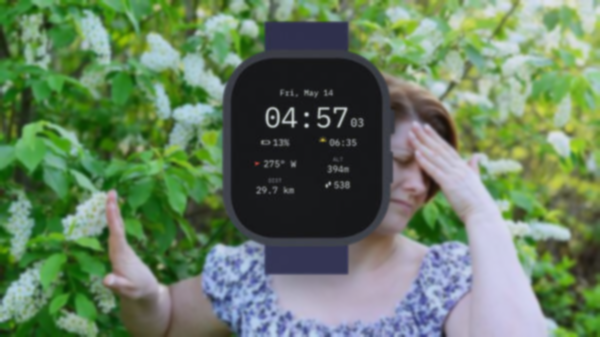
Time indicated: 4:57:03
